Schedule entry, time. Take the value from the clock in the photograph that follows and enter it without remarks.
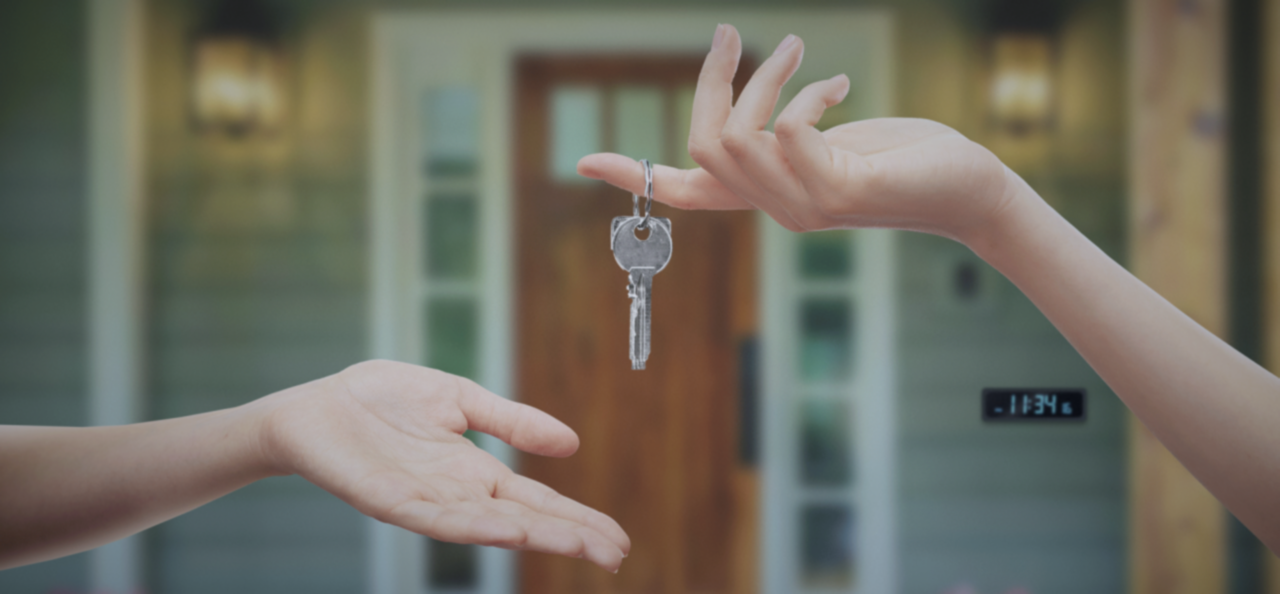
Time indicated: 11:34
